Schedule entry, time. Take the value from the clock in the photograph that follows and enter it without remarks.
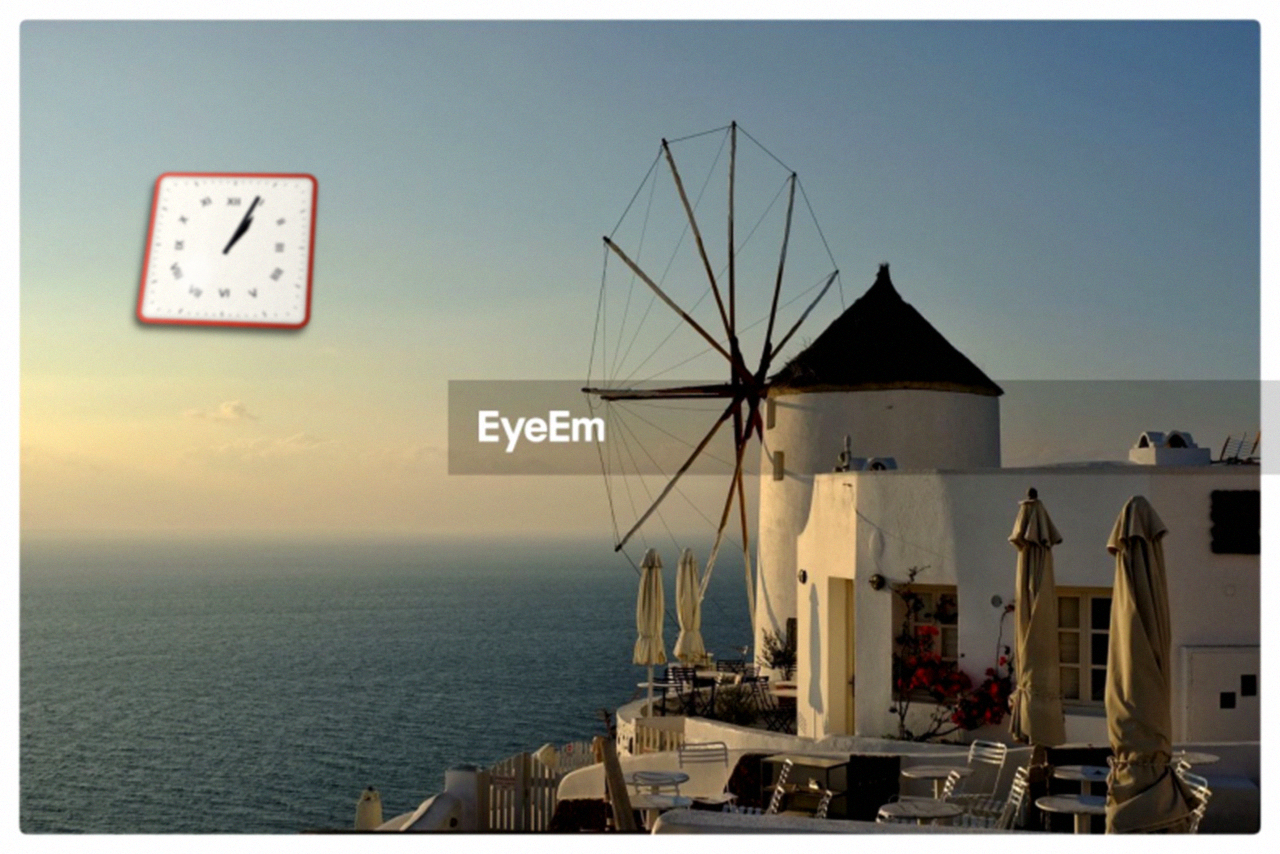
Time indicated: 1:04
